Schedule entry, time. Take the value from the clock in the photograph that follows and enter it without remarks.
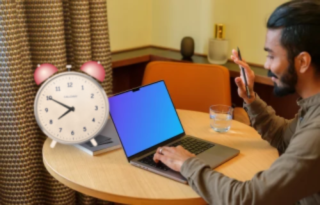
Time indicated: 7:50
